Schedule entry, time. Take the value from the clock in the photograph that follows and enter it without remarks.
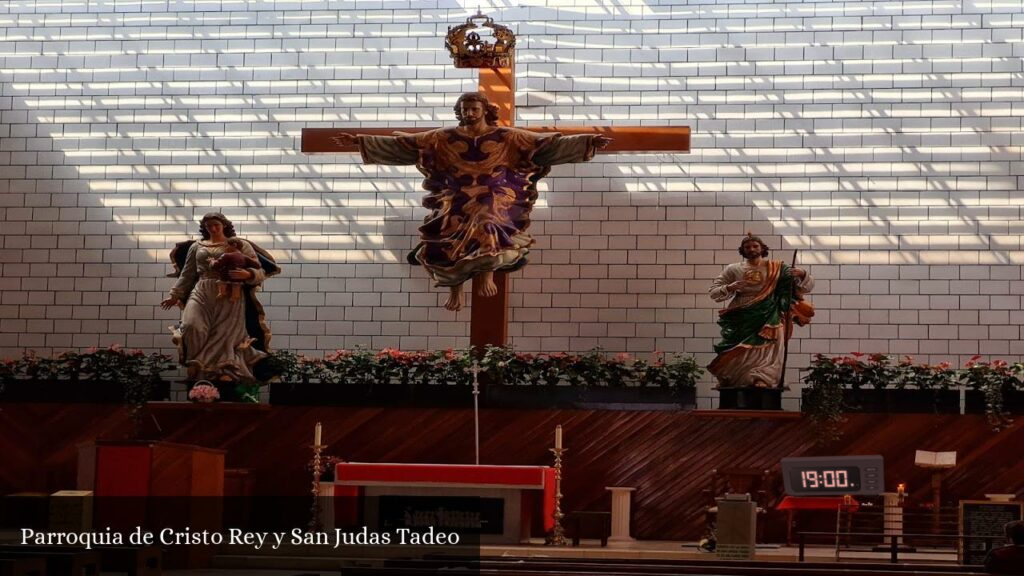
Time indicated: 19:00
